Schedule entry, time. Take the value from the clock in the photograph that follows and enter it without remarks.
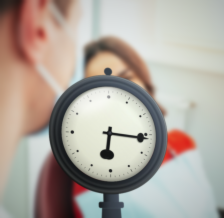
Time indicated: 6:16
